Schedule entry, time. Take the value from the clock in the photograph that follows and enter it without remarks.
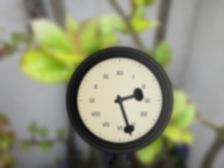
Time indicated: 2:27
